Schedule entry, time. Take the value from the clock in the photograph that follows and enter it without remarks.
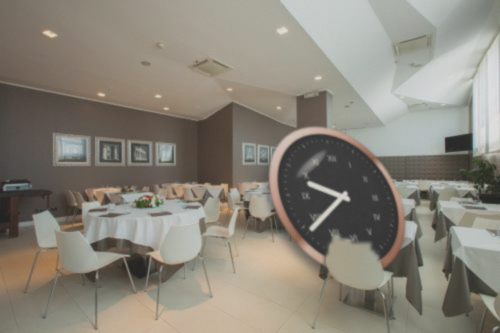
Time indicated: 9:39
